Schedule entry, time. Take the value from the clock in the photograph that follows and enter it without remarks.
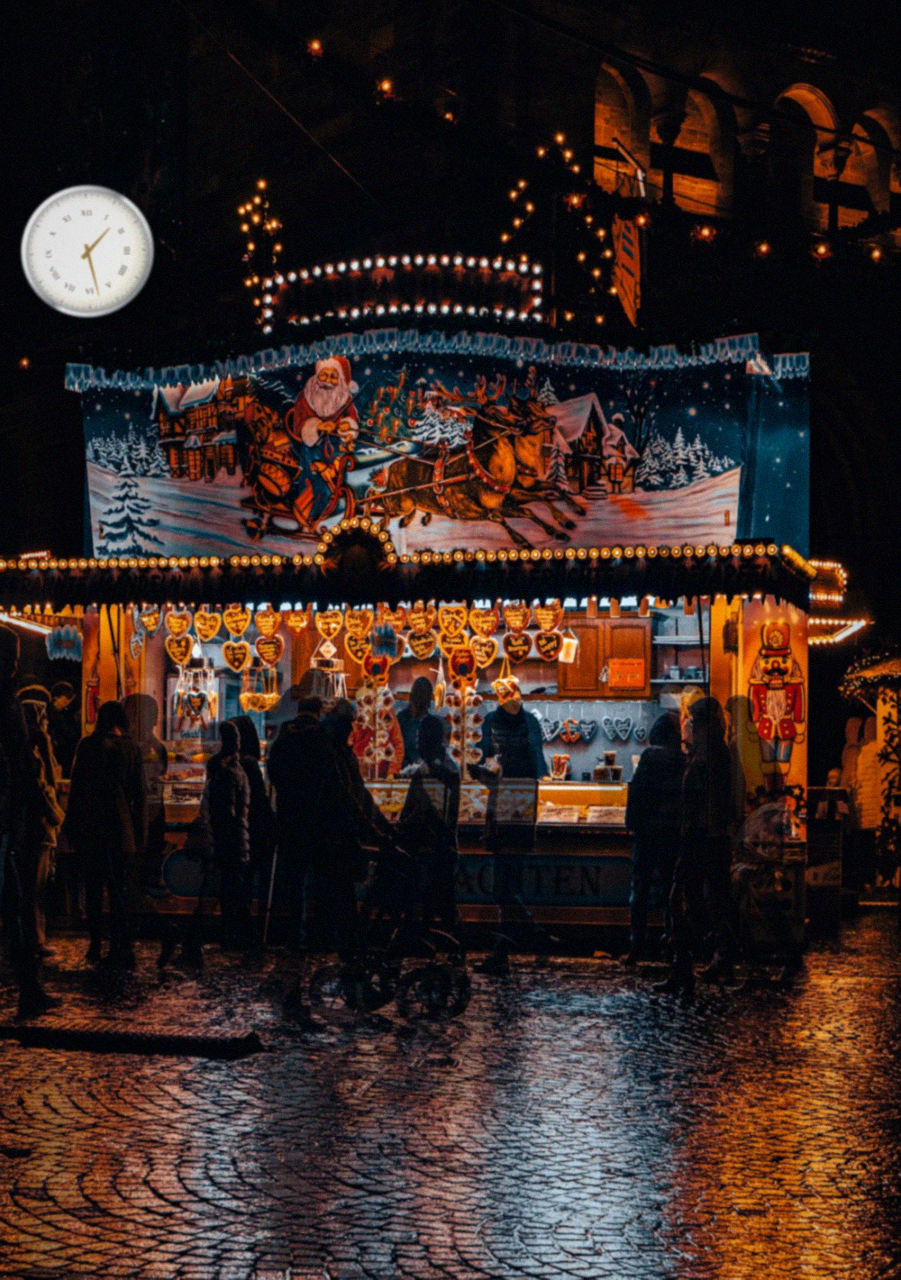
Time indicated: 1:28
